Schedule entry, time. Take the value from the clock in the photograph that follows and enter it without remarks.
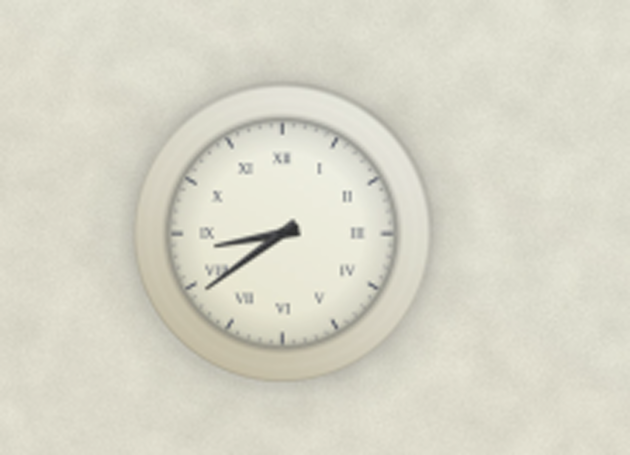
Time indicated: 8:39
